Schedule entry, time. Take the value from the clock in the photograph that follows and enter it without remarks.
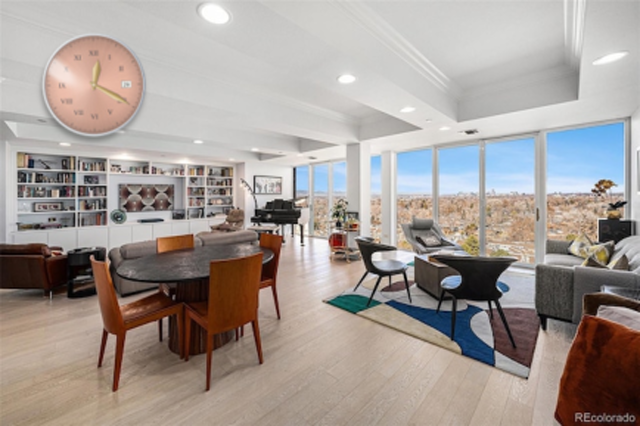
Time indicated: 12:20
